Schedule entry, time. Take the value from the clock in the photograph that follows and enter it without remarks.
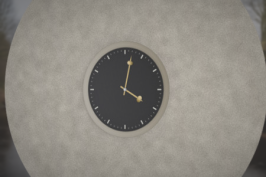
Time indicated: 4:02
